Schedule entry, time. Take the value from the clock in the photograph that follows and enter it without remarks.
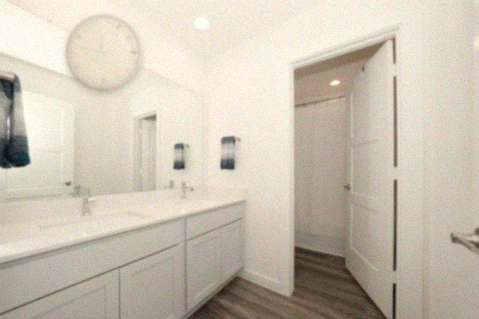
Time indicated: 11:47
